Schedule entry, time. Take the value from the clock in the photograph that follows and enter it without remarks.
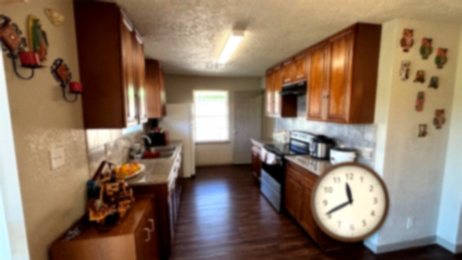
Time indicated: 11:41
